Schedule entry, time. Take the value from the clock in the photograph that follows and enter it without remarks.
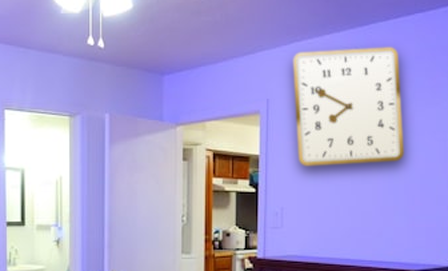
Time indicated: 7:50
